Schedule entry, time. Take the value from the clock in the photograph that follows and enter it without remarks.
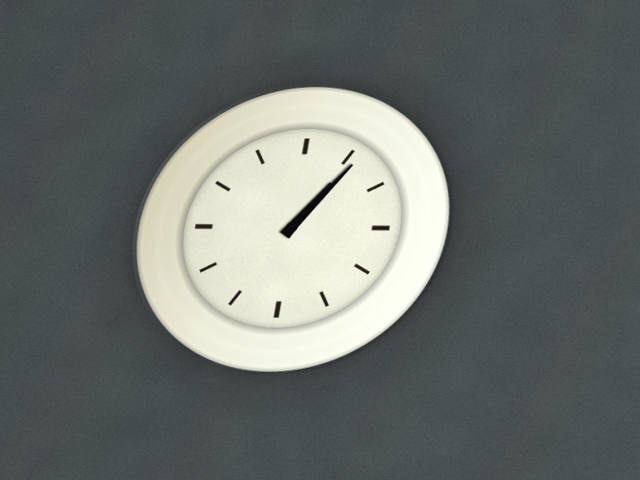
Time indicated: 1:06
